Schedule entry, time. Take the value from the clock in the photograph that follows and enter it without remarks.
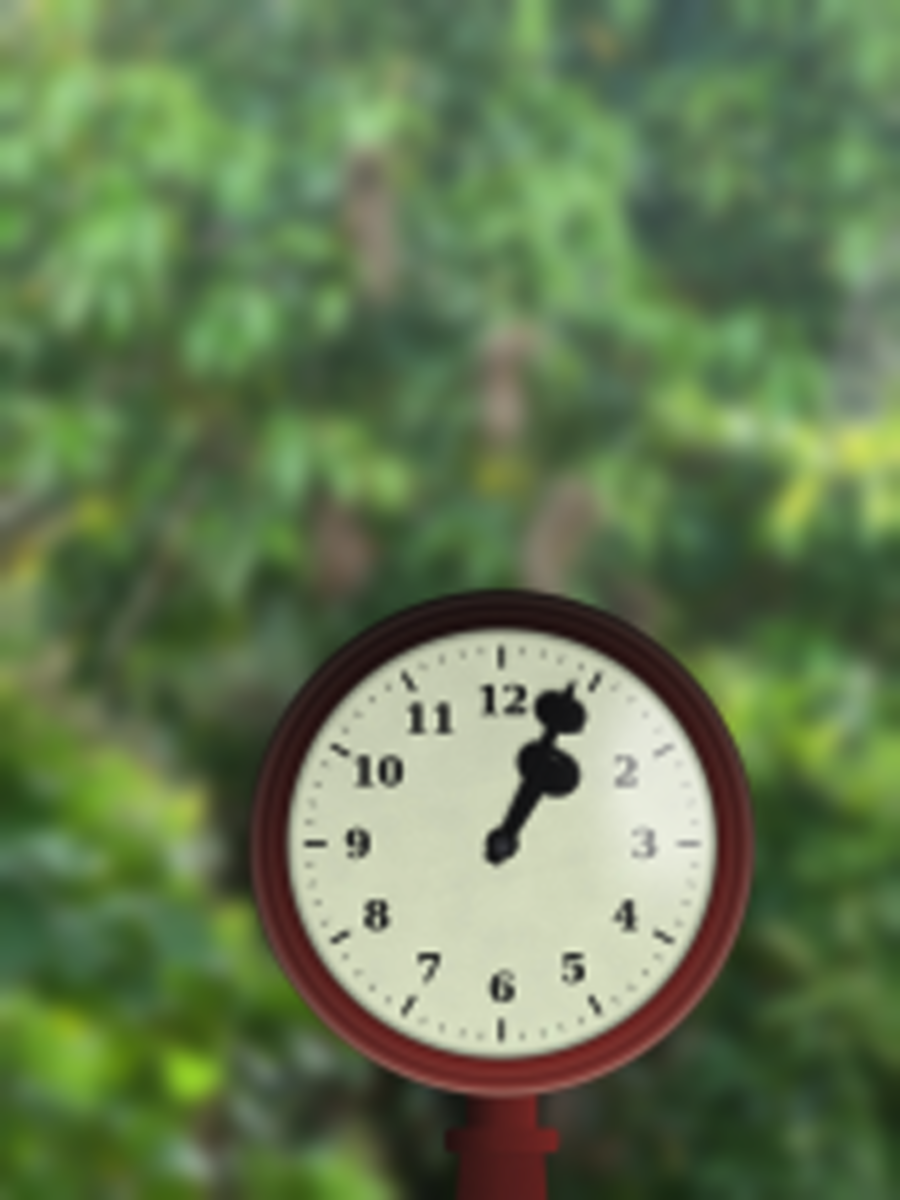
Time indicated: 1:04
